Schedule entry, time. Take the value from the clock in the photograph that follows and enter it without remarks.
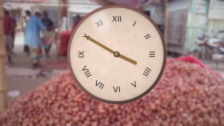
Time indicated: 3:50
